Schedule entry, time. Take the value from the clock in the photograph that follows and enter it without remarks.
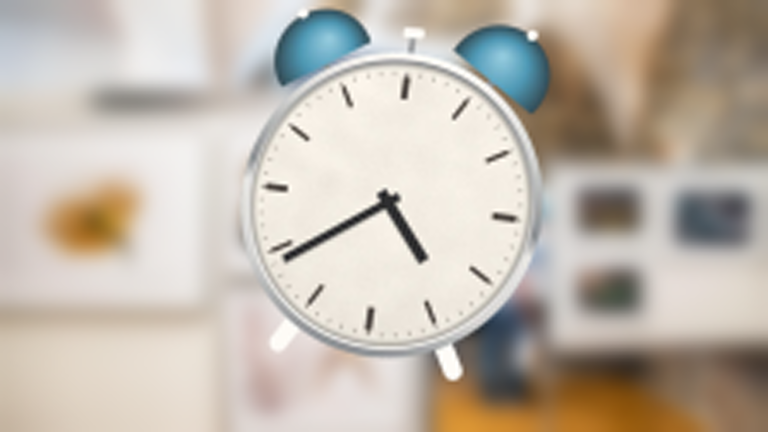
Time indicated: 4:39
